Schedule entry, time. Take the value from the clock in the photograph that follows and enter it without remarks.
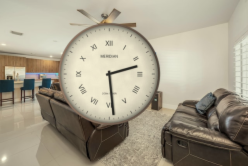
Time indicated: 2:29
